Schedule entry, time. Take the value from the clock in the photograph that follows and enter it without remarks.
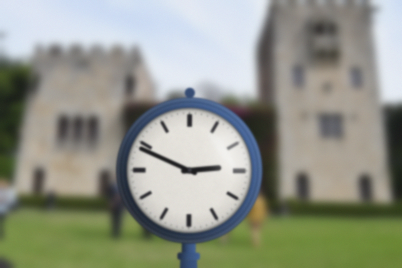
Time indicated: 2:49
